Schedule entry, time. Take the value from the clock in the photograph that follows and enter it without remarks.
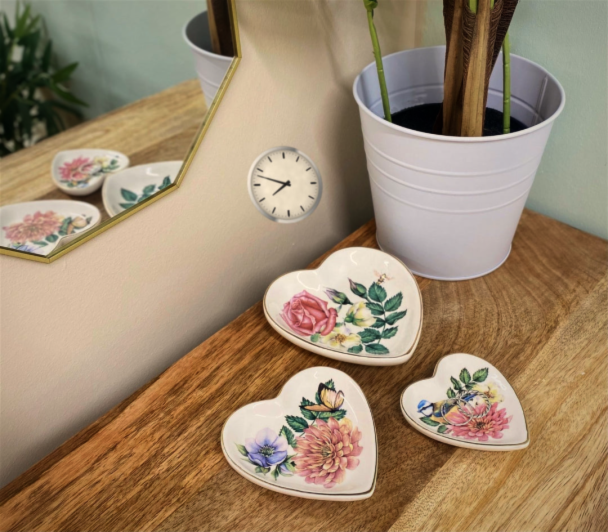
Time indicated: 7:48
